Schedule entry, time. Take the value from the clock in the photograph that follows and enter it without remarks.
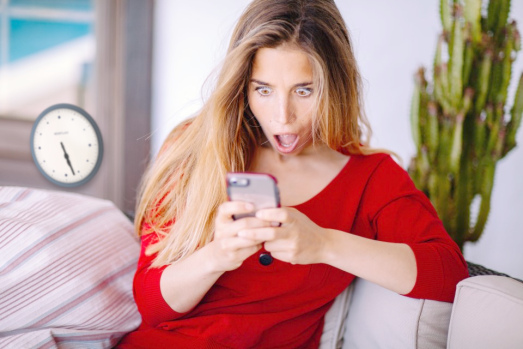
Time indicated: 5:27
